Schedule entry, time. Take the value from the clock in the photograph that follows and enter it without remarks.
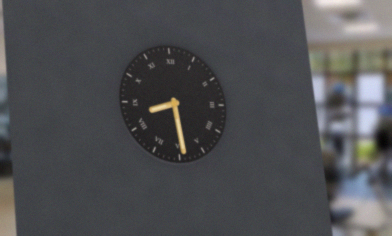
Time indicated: 8:29
